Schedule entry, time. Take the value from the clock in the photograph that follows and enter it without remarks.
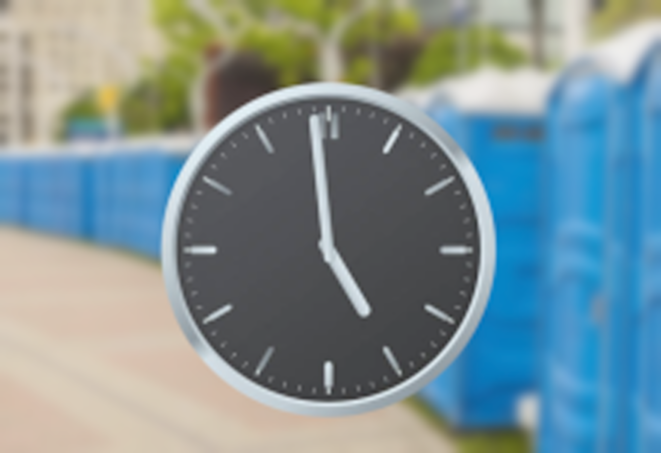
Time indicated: 4:59
